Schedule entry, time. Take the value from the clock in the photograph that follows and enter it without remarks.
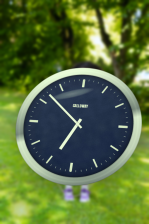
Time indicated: 6:52
